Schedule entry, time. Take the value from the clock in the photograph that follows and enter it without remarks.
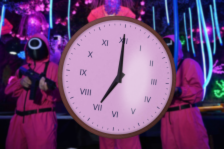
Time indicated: 7:00
